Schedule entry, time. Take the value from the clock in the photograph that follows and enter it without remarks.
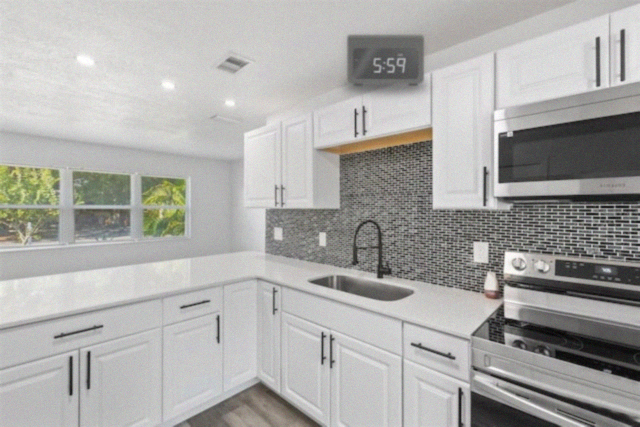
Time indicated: 5:59
